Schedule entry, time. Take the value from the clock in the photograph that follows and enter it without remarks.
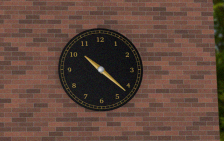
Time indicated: 10:22
